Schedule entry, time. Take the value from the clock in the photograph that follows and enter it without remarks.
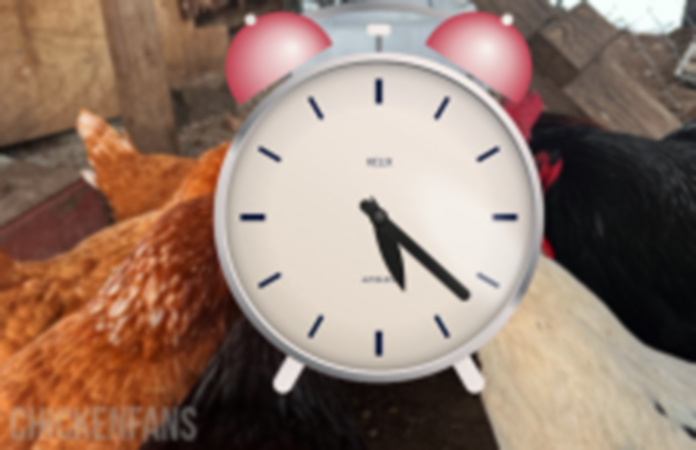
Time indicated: 5:22
